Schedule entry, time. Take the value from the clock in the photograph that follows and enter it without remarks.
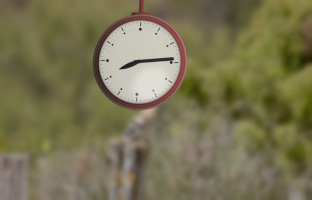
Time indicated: 8:14
